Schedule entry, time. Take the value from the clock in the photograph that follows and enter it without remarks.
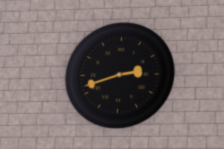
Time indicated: 2:42
